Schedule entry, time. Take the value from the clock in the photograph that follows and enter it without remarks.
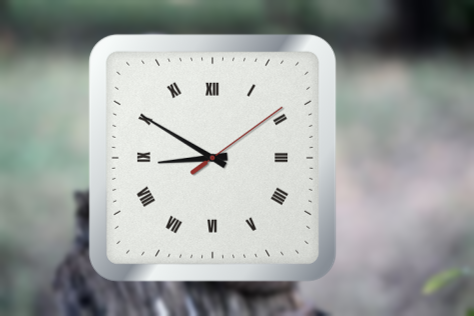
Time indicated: 8:50:09
